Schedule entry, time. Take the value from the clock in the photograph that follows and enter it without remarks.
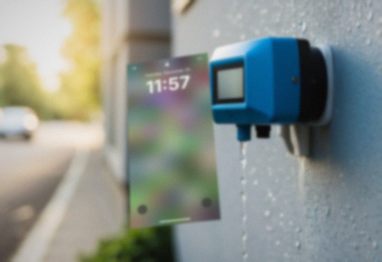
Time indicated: 11:57
